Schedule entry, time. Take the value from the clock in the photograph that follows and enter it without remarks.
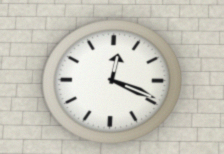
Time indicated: 12:19
